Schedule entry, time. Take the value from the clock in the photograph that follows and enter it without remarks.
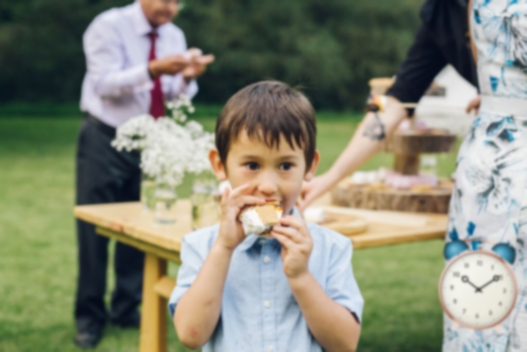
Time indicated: 10:09
